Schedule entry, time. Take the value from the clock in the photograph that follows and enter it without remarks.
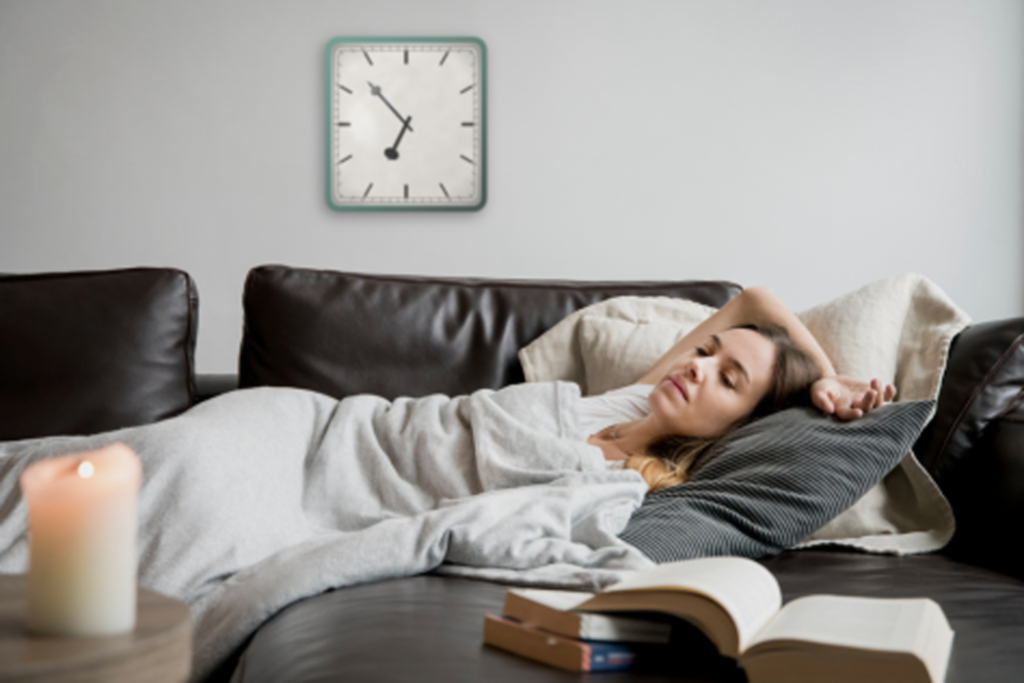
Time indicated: 6:53
